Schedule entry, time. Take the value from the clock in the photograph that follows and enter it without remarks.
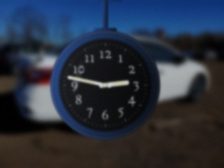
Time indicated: 2:47
